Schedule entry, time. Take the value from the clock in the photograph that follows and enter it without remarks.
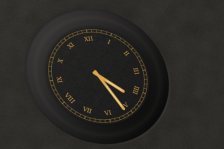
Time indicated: 4:26
